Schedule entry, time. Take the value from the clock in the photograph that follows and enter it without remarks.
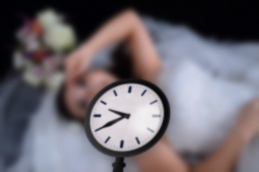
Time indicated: 9:40
